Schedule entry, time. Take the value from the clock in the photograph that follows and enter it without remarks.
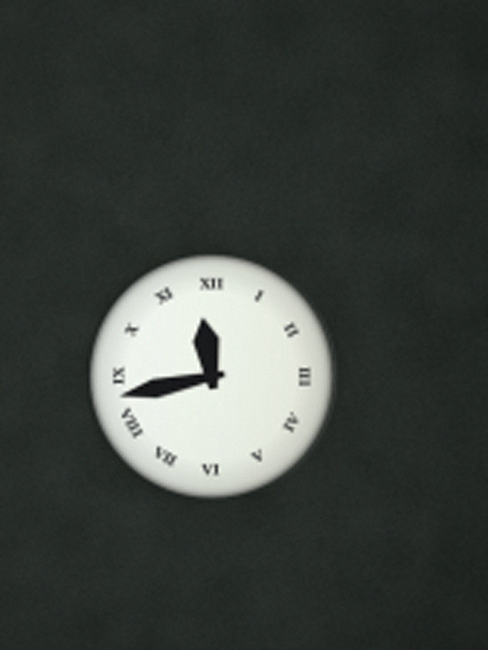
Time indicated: 11:43
